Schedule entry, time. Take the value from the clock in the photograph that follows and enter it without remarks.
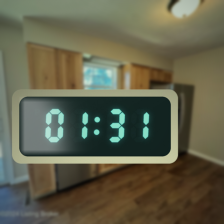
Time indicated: 1:31
